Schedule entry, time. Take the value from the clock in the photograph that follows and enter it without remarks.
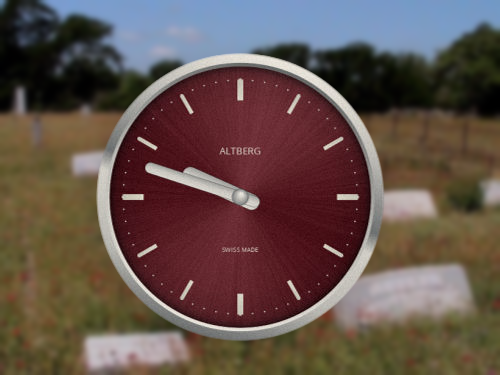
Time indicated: 9:48
